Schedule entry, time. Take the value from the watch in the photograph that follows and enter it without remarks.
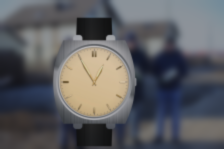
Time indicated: 12:55
